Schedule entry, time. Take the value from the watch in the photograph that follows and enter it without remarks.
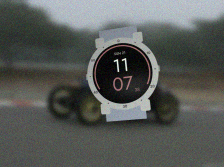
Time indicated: 11:07
